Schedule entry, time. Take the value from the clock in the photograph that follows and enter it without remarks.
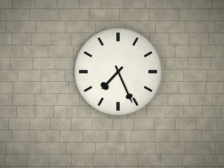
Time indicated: 7:26
